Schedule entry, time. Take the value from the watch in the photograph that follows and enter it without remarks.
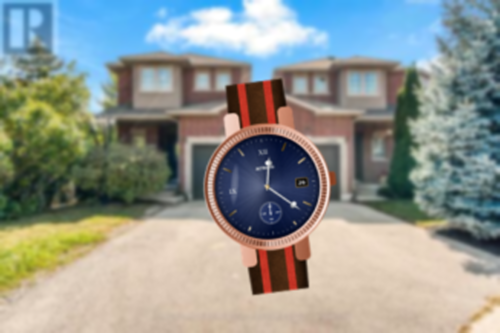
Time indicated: 12:22
